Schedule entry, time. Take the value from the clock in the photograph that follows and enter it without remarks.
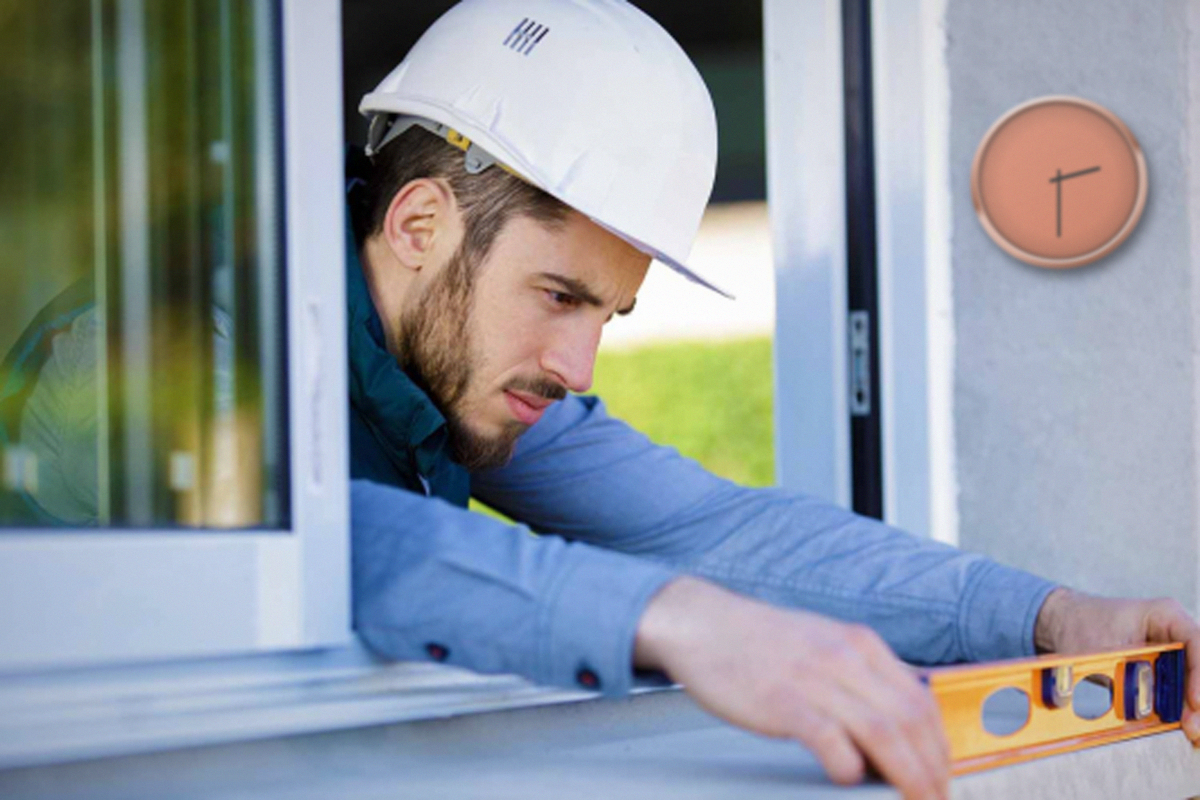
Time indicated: 2:30
